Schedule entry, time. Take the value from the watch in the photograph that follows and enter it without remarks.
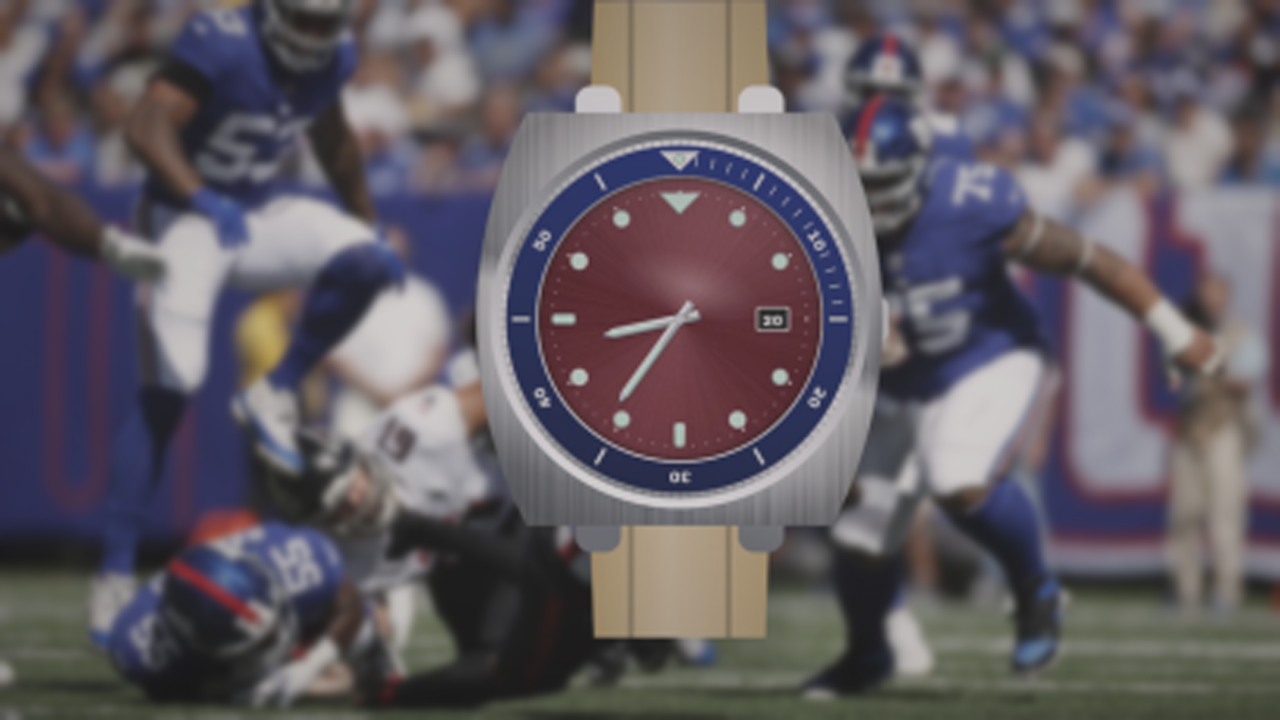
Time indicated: 8:36
